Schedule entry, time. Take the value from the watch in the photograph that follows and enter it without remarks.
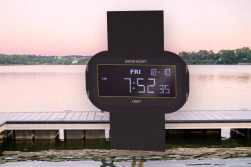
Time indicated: 7:52:35
